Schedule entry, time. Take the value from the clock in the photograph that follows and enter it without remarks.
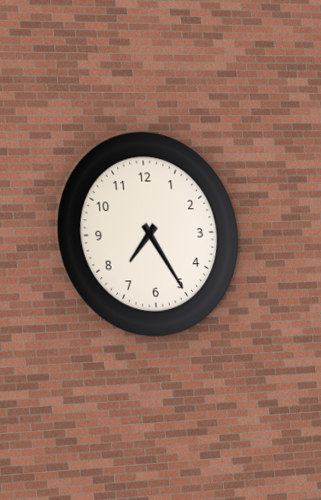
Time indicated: 7:25
